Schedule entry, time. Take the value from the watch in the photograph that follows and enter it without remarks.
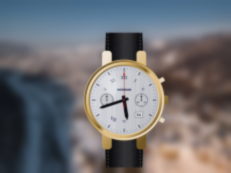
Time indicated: 5:42
